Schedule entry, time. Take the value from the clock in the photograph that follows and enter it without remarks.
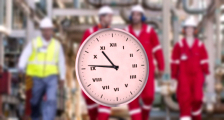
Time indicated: 10:46
